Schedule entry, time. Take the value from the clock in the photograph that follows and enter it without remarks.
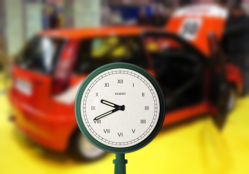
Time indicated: 9:41
